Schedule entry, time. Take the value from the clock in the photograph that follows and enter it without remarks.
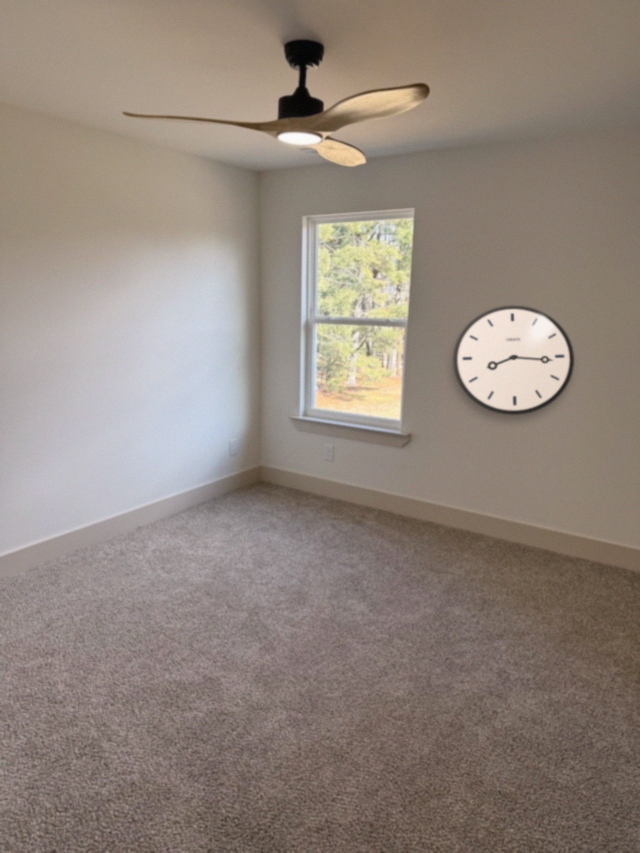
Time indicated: 8:16
